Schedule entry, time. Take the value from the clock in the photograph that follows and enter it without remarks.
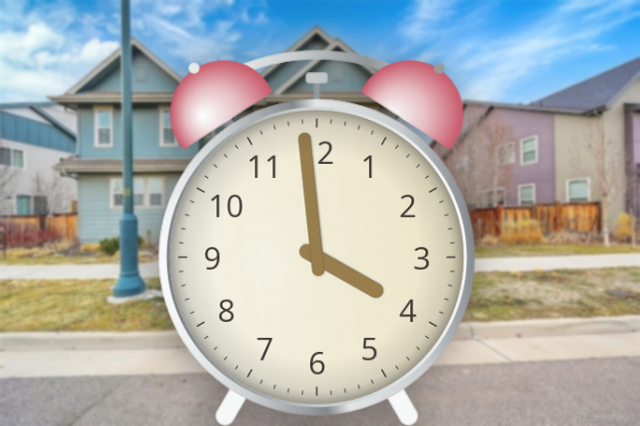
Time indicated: 3:59
